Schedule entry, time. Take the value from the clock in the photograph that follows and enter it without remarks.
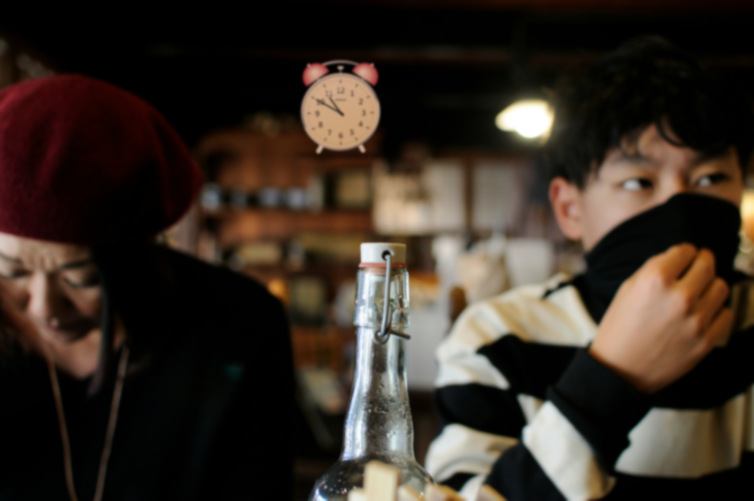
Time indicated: 10:50
